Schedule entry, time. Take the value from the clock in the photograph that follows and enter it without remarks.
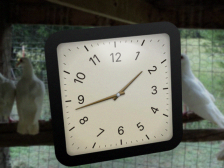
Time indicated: 1:43
